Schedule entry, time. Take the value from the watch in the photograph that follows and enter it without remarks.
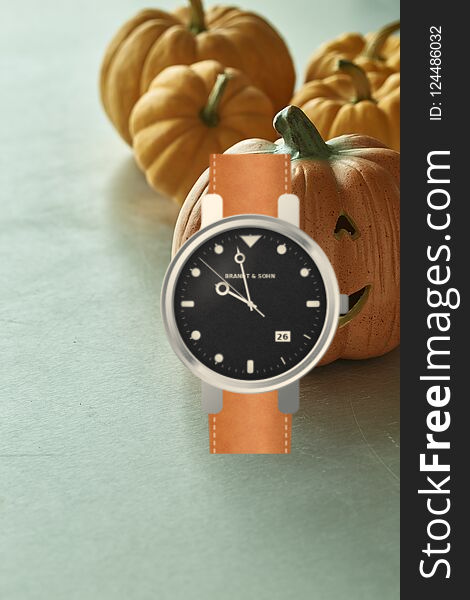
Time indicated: 9:57:52
